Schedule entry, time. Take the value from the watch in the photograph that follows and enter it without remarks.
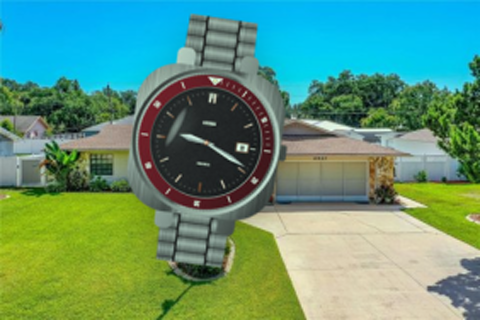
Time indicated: 9:19
